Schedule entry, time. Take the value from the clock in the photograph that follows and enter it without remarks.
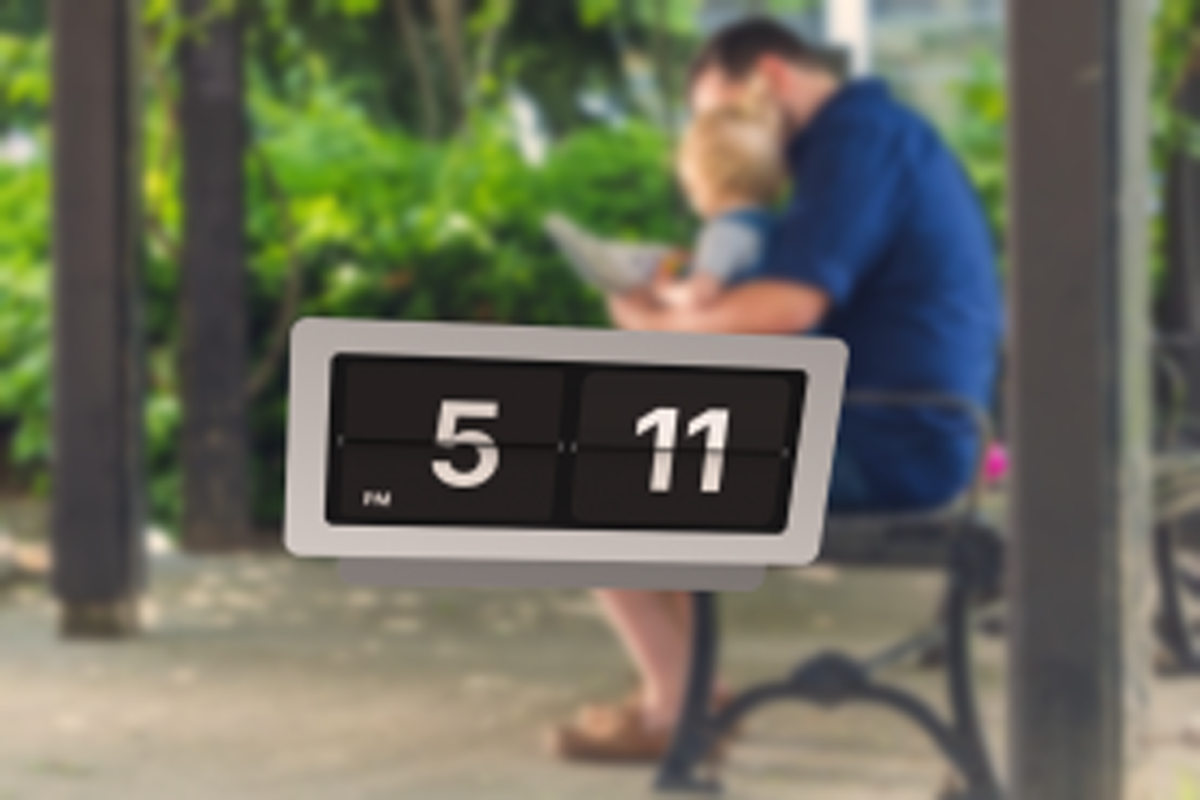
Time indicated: 5:11
